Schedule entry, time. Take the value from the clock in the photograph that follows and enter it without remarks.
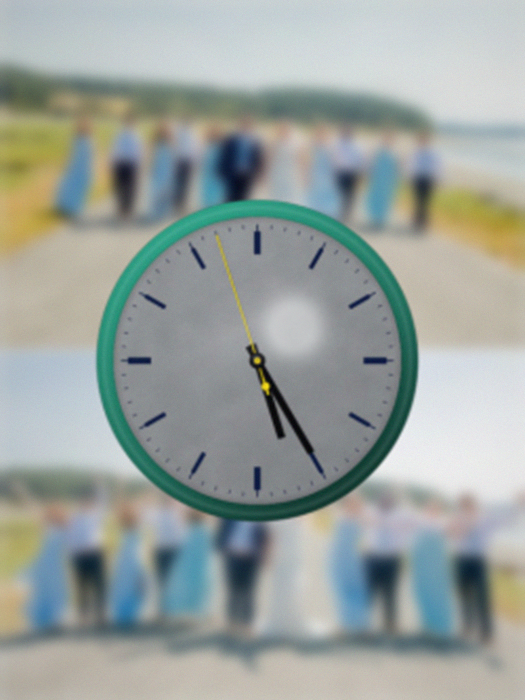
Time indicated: 5:24:57
